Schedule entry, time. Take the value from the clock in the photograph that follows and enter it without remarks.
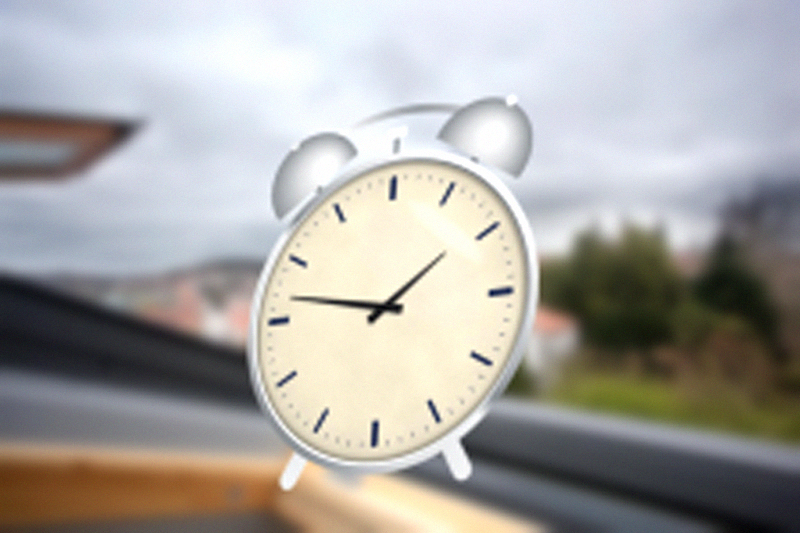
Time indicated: 1:47
